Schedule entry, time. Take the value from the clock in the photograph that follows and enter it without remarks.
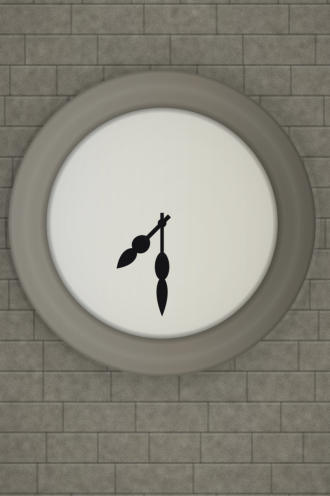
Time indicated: 7:30
